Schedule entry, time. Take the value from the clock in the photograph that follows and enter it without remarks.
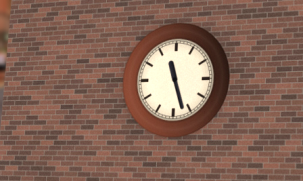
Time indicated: 11:27
